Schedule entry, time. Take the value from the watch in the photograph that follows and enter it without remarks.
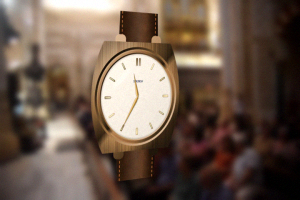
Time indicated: 11:35
